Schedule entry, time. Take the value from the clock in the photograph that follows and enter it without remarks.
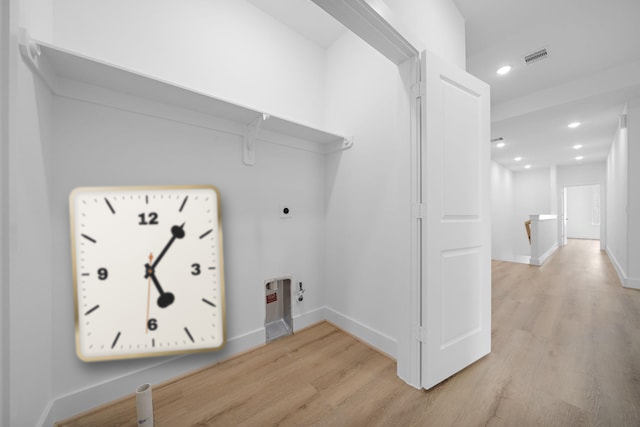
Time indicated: 5:06:31
